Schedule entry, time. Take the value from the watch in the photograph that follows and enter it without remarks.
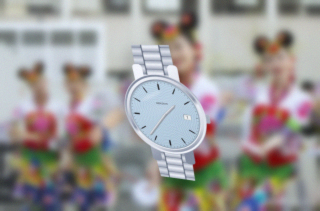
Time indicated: 1:37
